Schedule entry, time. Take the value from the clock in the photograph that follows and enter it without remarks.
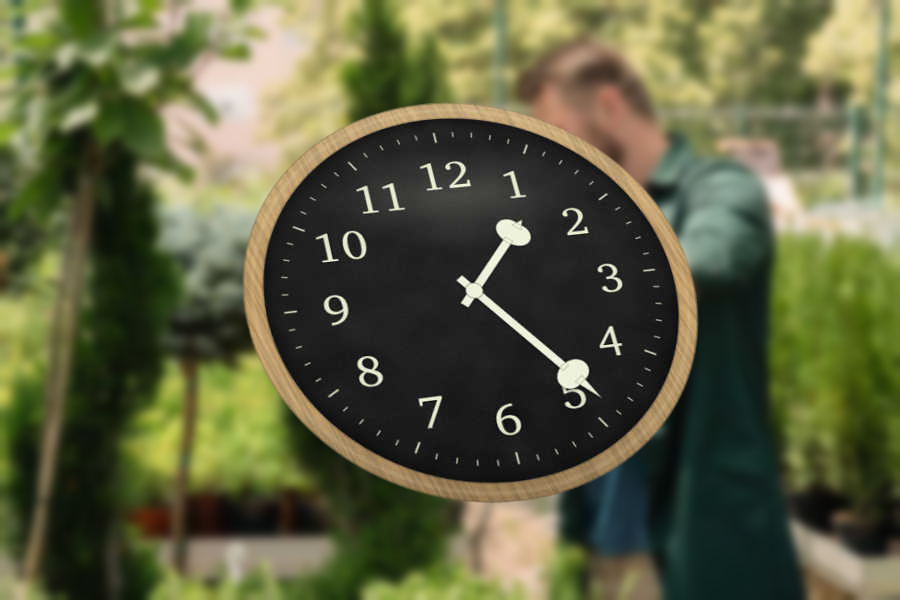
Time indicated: 1:24
